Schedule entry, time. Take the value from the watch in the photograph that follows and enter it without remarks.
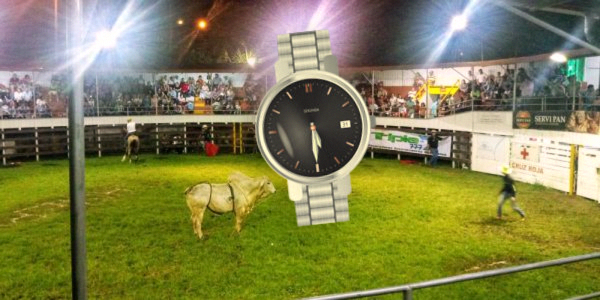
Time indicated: 5:30
